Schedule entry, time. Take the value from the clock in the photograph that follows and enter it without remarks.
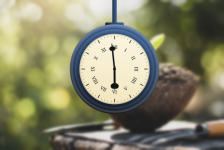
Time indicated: 5:59
